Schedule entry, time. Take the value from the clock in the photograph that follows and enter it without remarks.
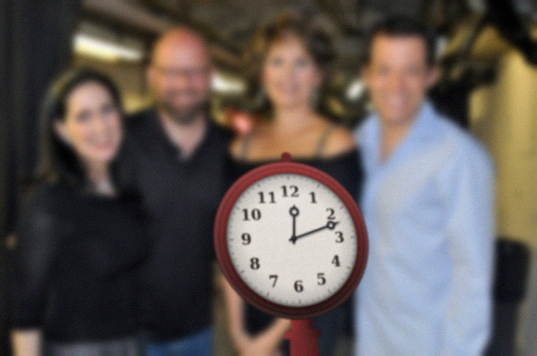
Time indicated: 12:12
